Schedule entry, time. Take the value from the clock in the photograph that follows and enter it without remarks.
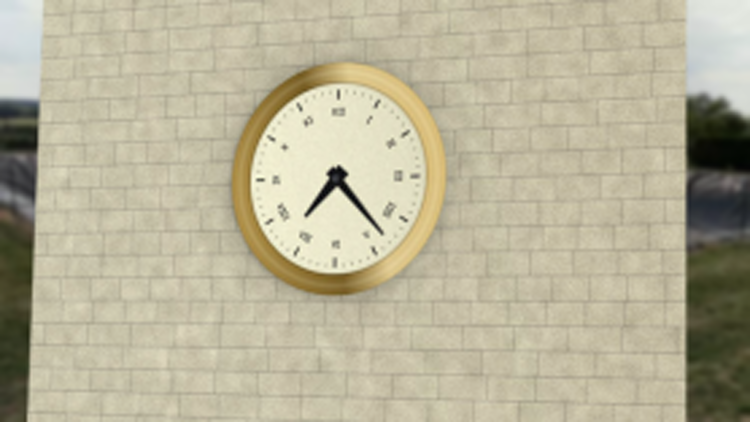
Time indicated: 7:23
